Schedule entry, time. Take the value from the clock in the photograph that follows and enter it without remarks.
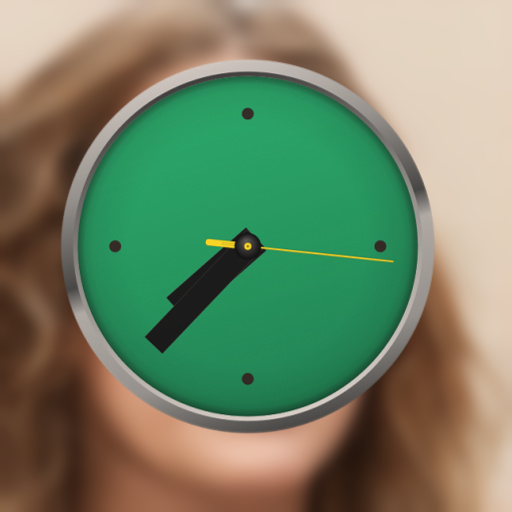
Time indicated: 7:37:16
